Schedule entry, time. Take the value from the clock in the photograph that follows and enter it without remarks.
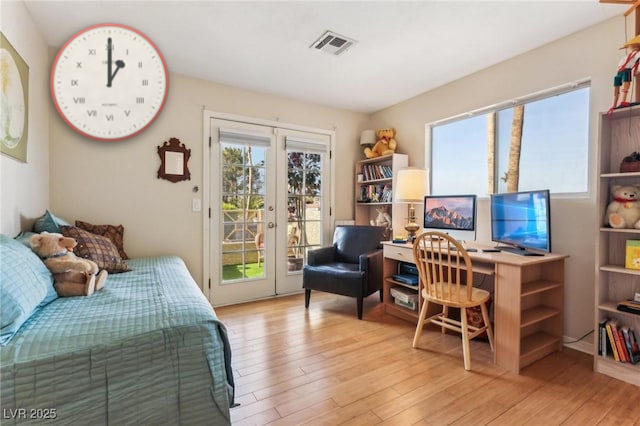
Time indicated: 1:00
